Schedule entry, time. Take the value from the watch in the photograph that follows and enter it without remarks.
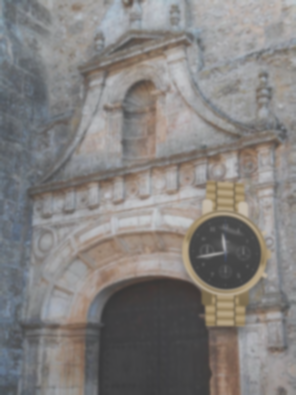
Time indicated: 11:43
